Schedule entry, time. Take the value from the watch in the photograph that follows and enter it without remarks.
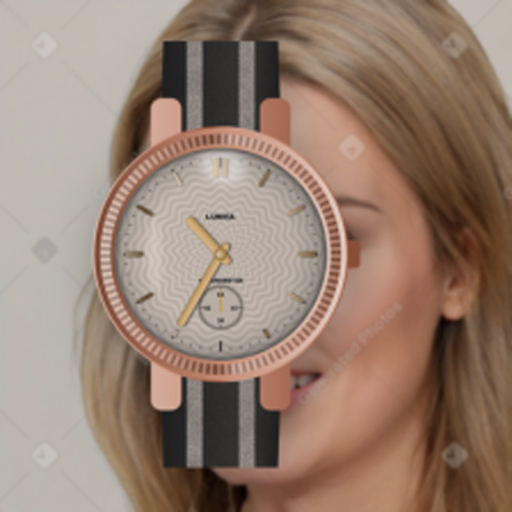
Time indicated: 10:35
